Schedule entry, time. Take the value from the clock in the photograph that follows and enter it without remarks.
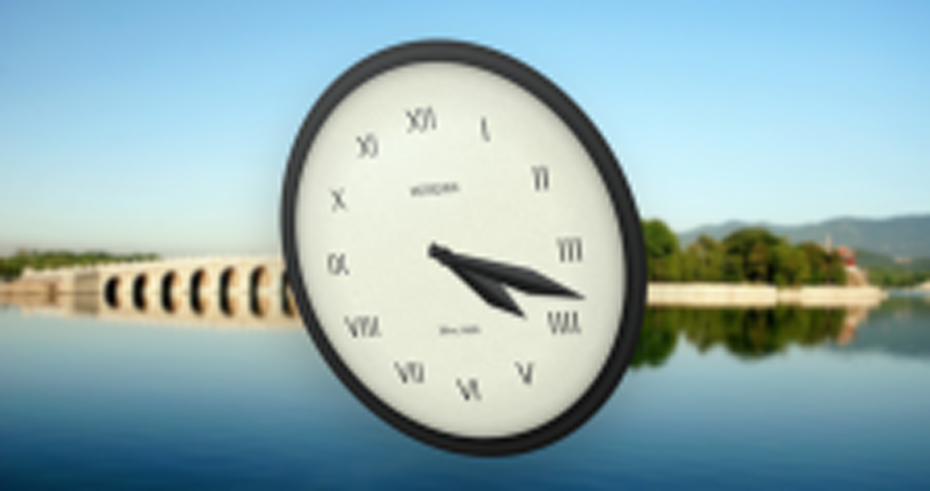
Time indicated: 4:18
